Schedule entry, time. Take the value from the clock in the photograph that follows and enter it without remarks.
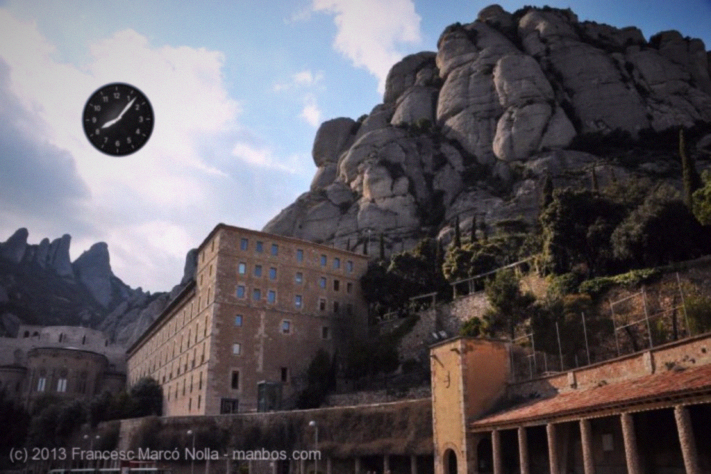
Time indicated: 8:07
